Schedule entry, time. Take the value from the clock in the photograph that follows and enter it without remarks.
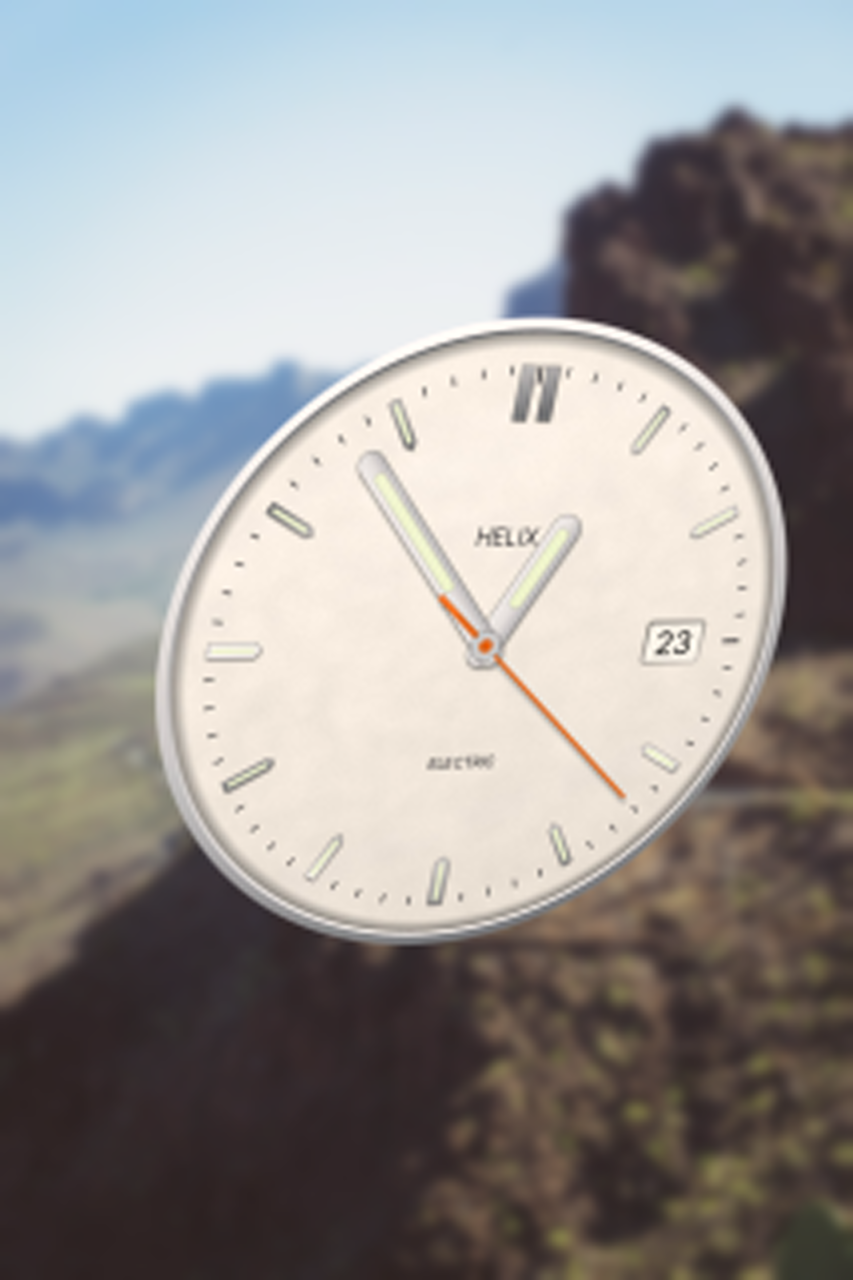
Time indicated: 12:53:22
